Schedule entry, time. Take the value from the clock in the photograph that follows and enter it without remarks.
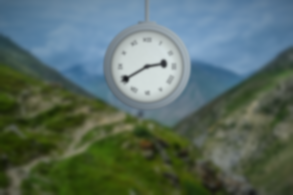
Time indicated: 2:40
